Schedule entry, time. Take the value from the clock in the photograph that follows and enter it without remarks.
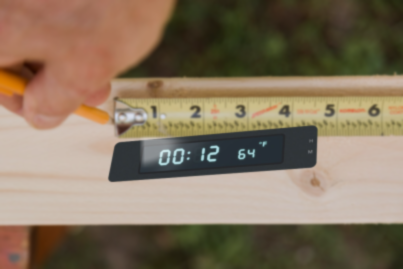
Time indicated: 0:12
